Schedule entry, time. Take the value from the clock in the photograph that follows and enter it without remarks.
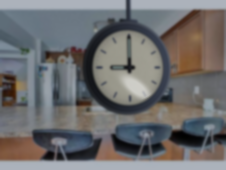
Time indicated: 9:00
